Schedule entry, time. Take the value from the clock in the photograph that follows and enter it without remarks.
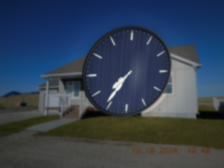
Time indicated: 7:36
